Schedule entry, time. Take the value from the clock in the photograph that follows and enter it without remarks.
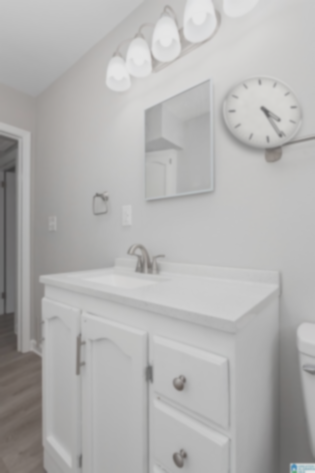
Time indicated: 4:26
